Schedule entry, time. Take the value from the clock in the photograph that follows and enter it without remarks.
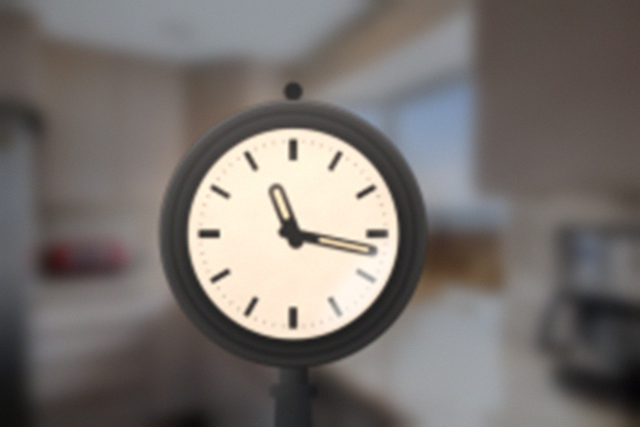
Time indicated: 11:17
